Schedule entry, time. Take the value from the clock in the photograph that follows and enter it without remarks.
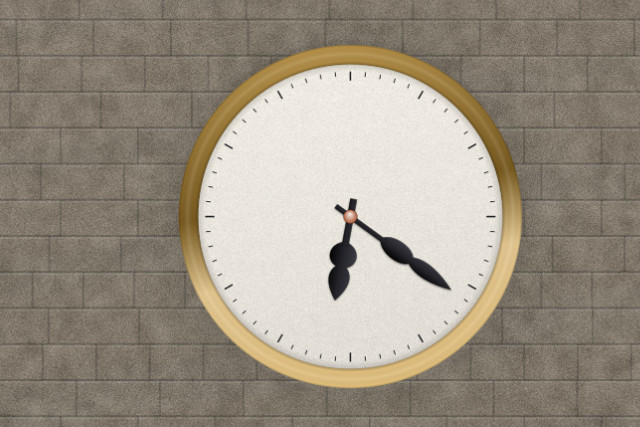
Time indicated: 6:21
